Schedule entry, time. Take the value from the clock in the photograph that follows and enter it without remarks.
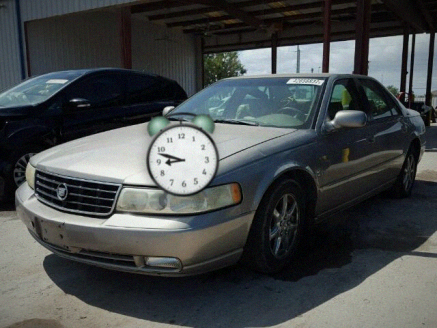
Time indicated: 8:48
